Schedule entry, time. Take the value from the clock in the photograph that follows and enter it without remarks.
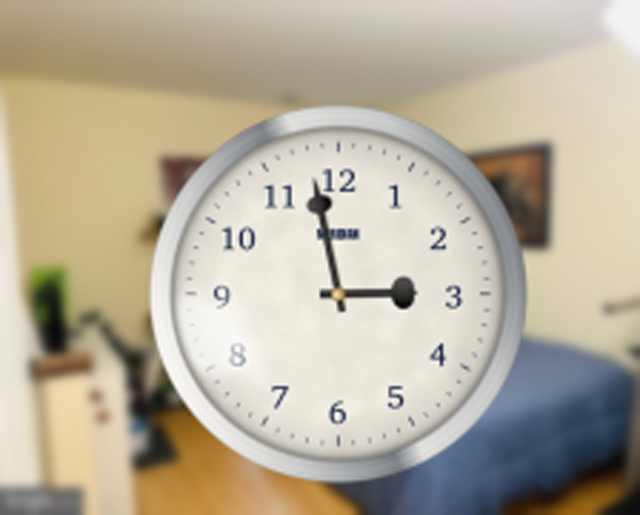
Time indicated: 2:58
